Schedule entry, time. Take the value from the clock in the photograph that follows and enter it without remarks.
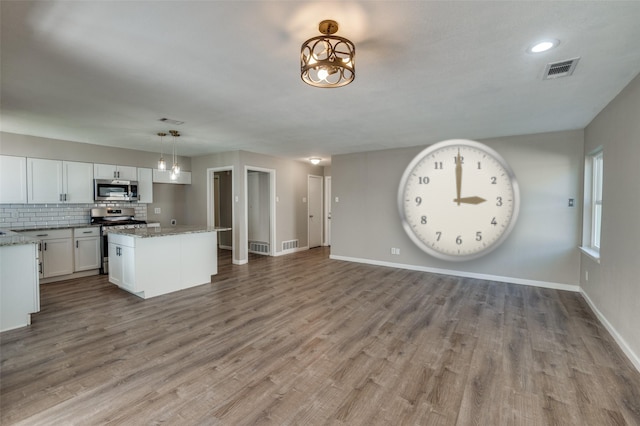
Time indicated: 3:00
